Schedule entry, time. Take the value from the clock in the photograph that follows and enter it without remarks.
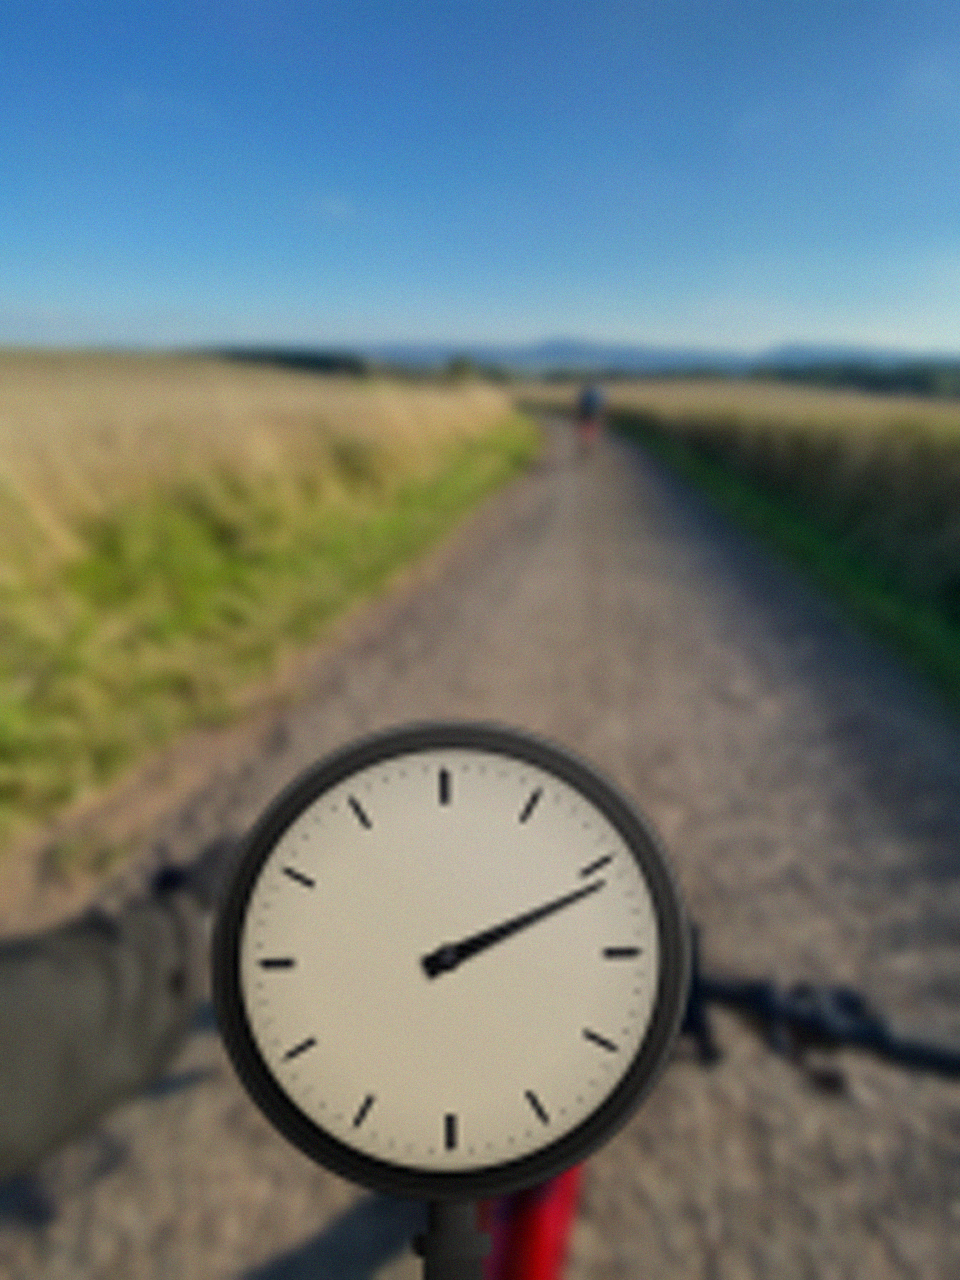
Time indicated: 2:11
